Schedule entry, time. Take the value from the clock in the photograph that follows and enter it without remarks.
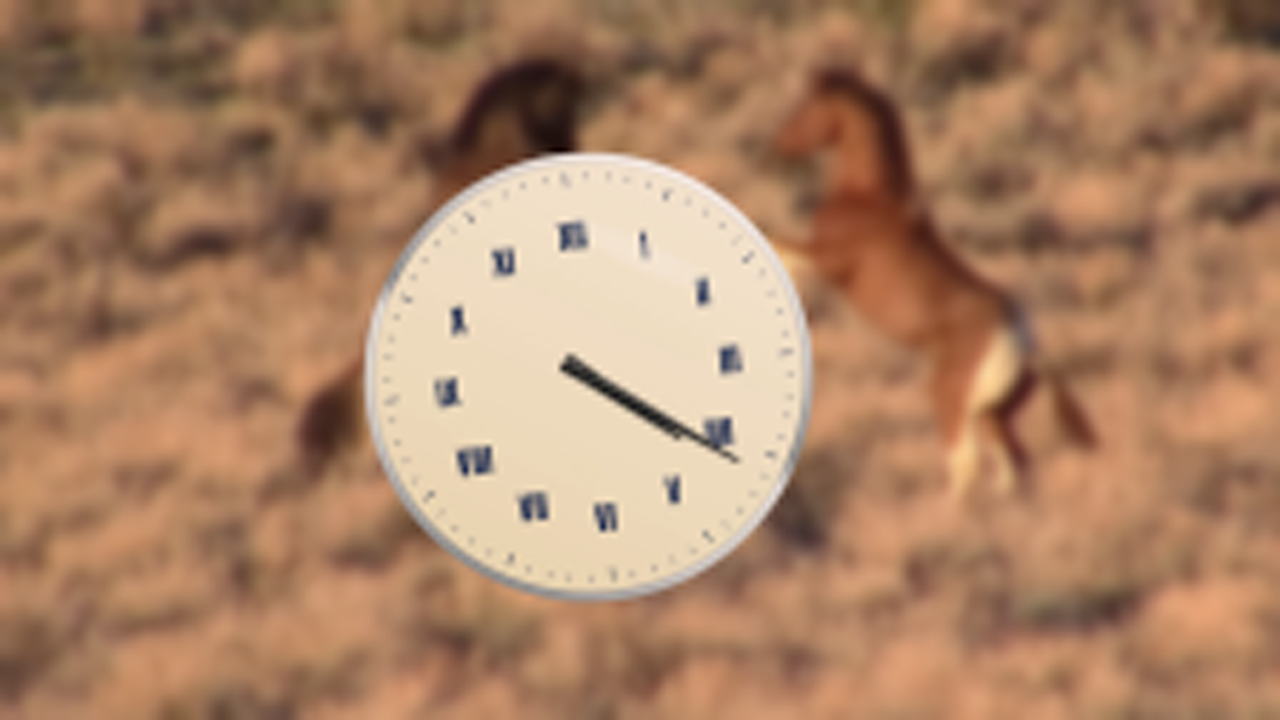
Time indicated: 4:21
